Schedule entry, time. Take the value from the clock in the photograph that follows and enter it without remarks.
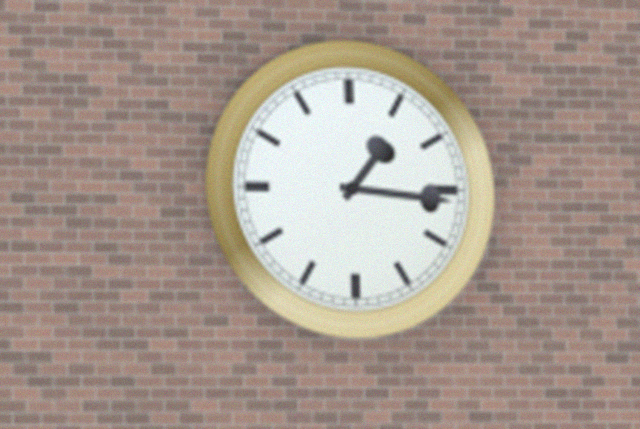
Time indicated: 1:16
